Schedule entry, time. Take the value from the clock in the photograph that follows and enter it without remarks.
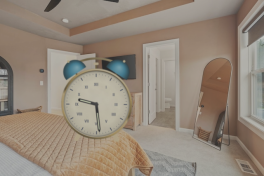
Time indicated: 9:29
